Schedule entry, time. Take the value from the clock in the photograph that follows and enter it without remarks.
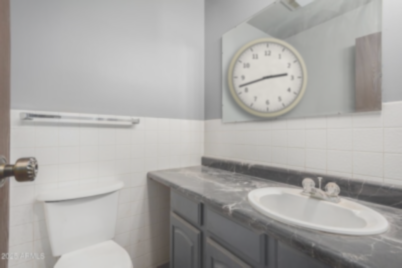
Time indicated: 2:42
